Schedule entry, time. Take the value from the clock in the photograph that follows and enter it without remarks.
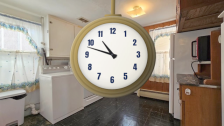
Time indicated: 10:48
